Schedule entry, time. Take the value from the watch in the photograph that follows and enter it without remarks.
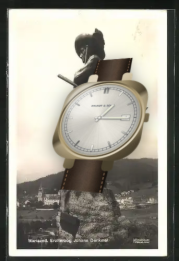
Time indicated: 1:15
